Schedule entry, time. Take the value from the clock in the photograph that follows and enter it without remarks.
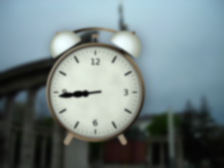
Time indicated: 8:44
